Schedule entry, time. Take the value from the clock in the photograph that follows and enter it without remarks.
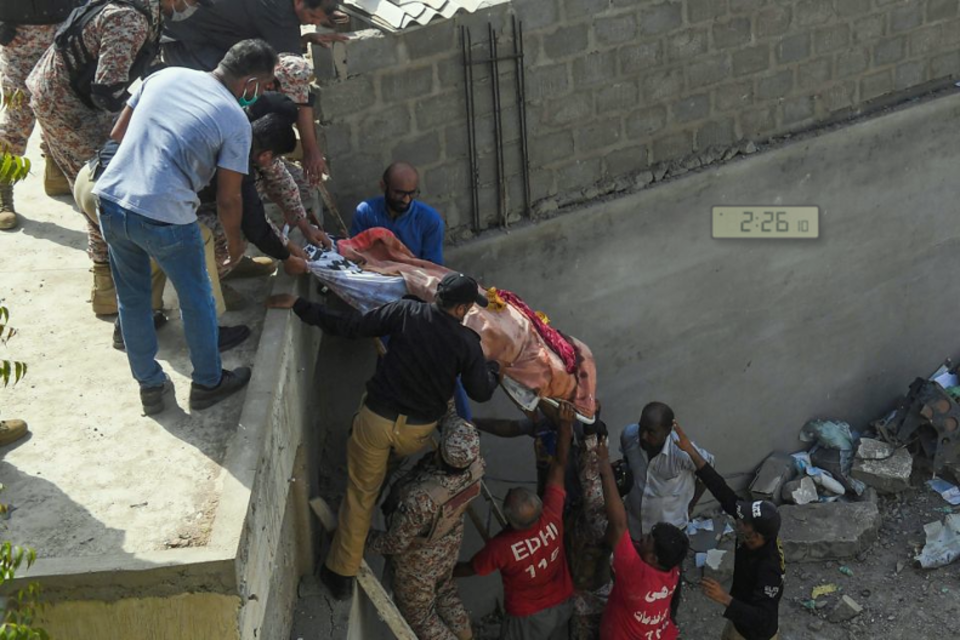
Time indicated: 2:26:10
